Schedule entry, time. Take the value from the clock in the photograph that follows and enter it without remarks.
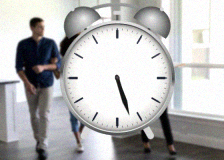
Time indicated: 5:27
